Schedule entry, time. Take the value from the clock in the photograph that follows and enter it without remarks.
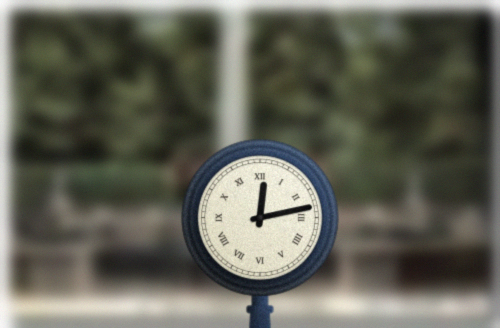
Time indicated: 12:13
